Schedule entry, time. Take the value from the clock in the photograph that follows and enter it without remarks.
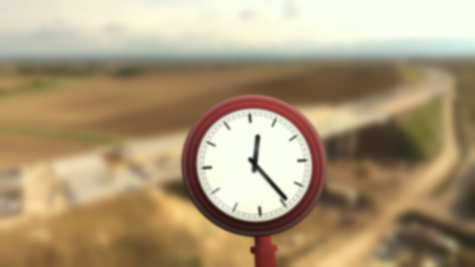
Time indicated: 12:24
